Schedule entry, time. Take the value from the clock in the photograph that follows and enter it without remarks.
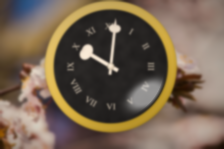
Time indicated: 10:01
